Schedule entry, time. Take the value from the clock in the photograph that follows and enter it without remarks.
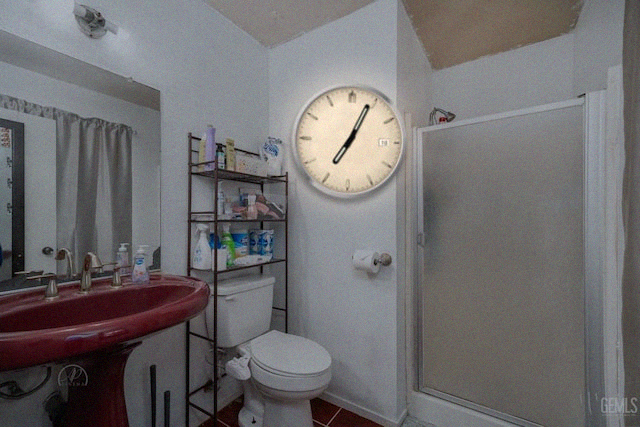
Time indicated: 7:04
